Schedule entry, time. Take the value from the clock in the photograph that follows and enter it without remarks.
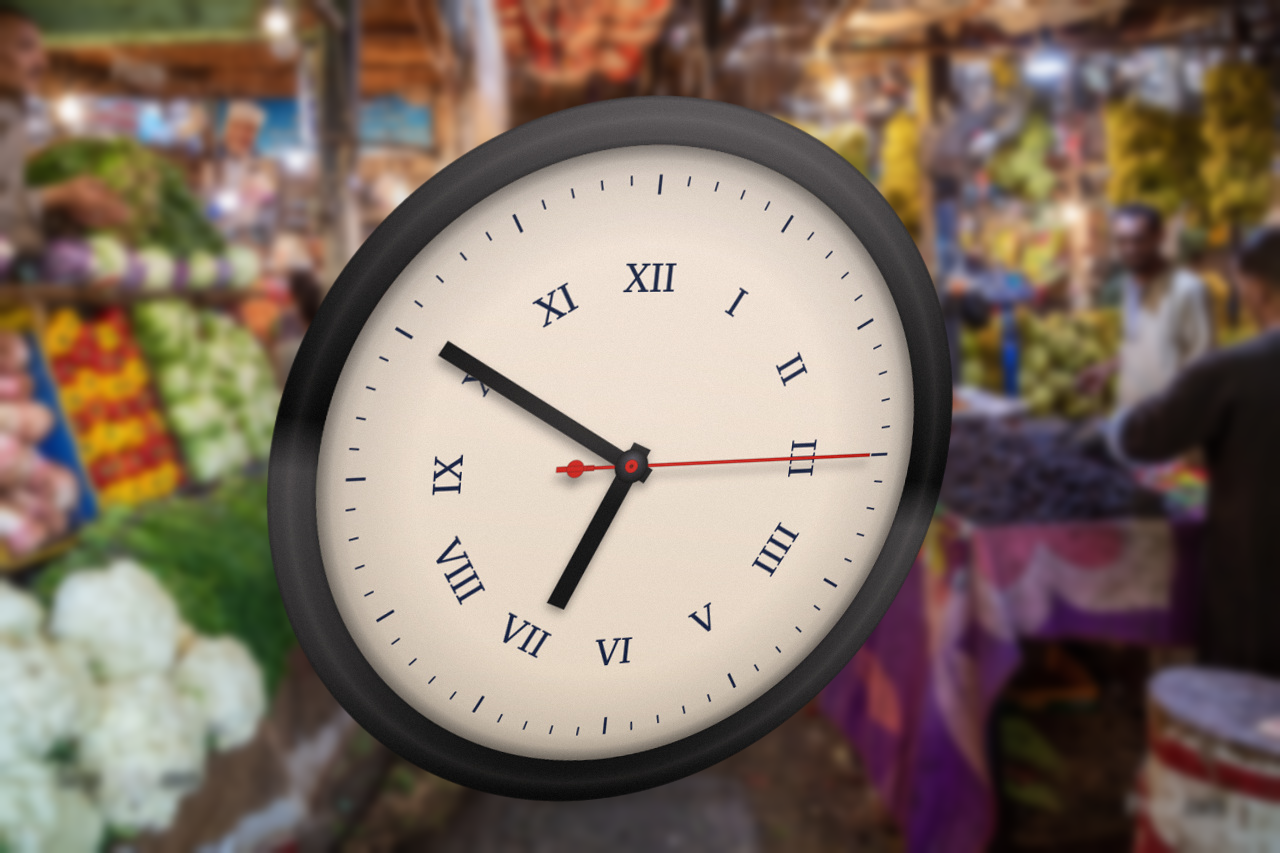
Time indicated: 6:50:15
